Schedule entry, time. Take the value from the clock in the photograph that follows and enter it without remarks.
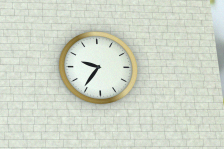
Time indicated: 9:36
